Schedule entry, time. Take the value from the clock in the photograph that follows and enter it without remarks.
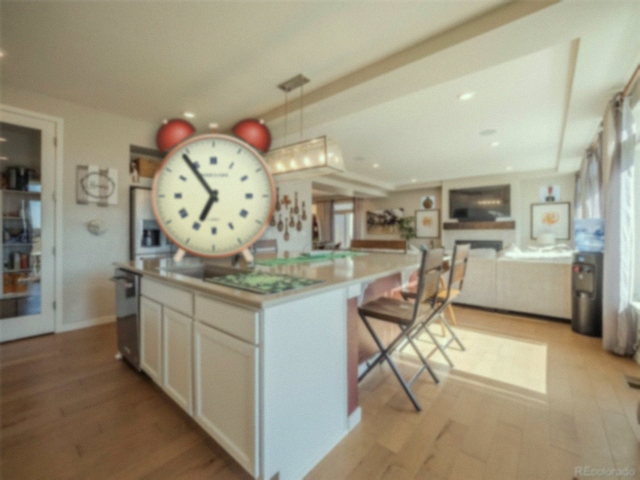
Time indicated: 6:54
